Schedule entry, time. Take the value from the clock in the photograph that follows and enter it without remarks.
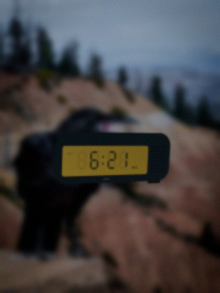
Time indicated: 6:21
